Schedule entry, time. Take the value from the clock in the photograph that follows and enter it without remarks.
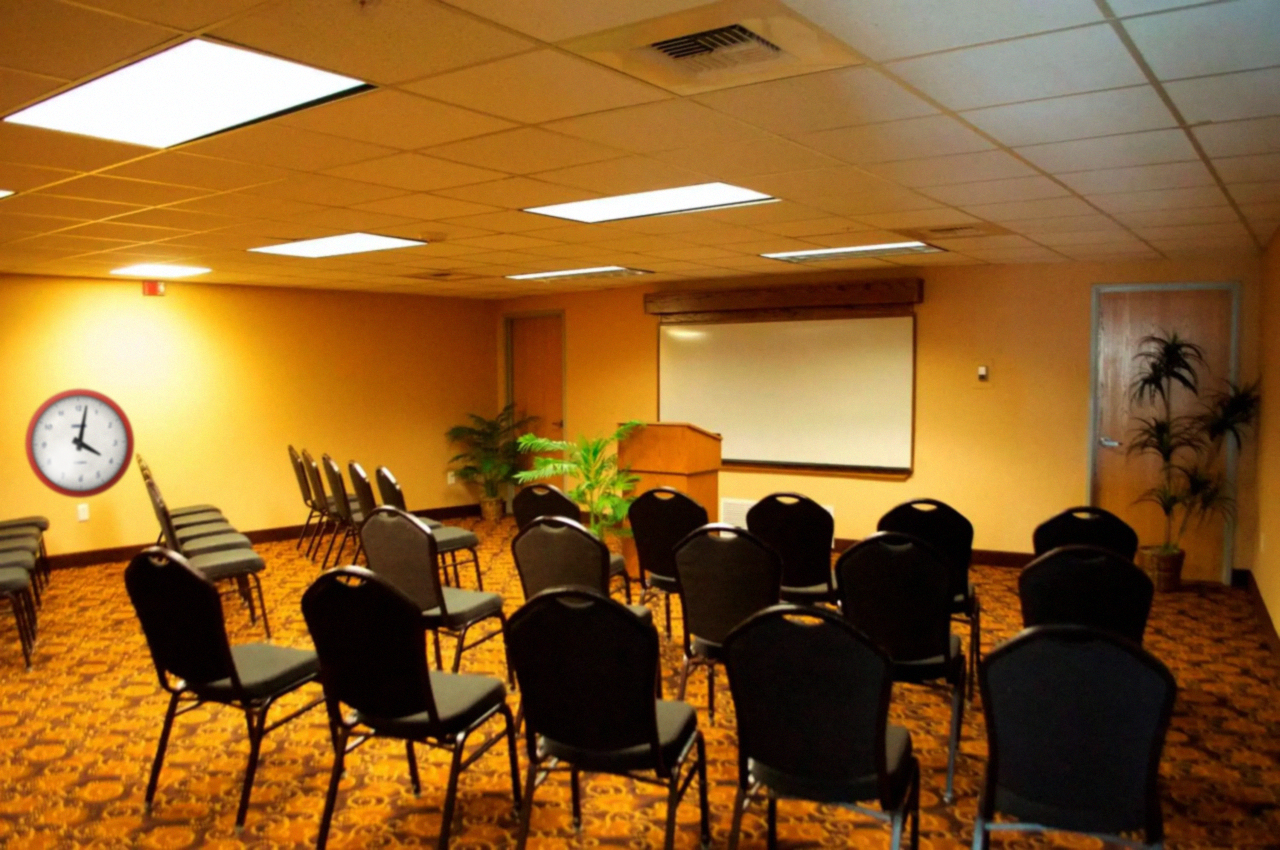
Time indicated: 4:02
